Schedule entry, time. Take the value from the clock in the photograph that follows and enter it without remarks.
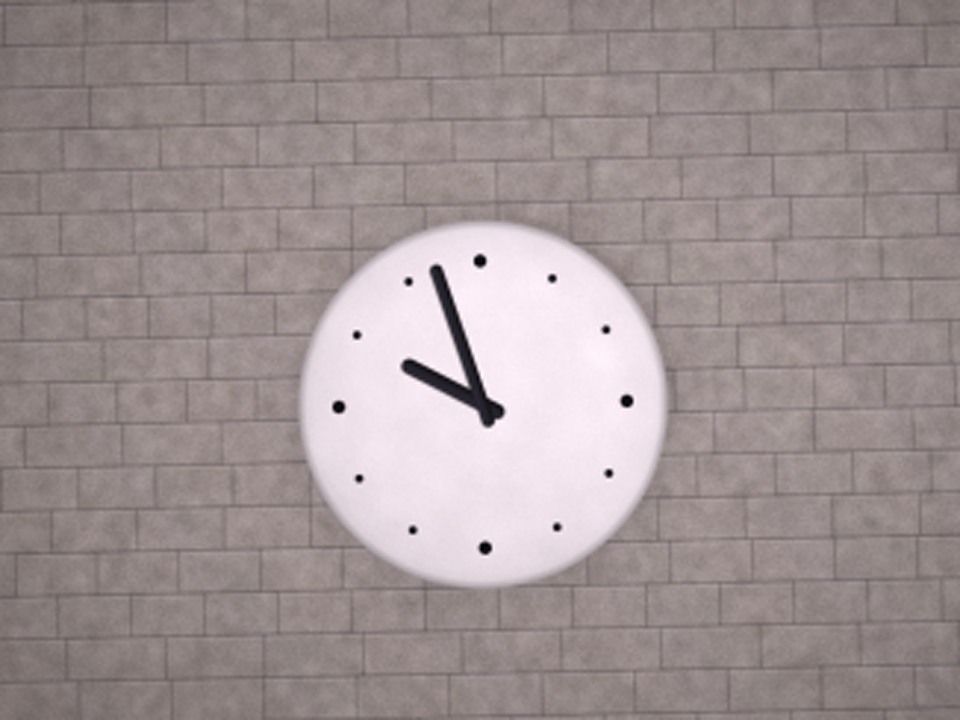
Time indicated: 9:57
